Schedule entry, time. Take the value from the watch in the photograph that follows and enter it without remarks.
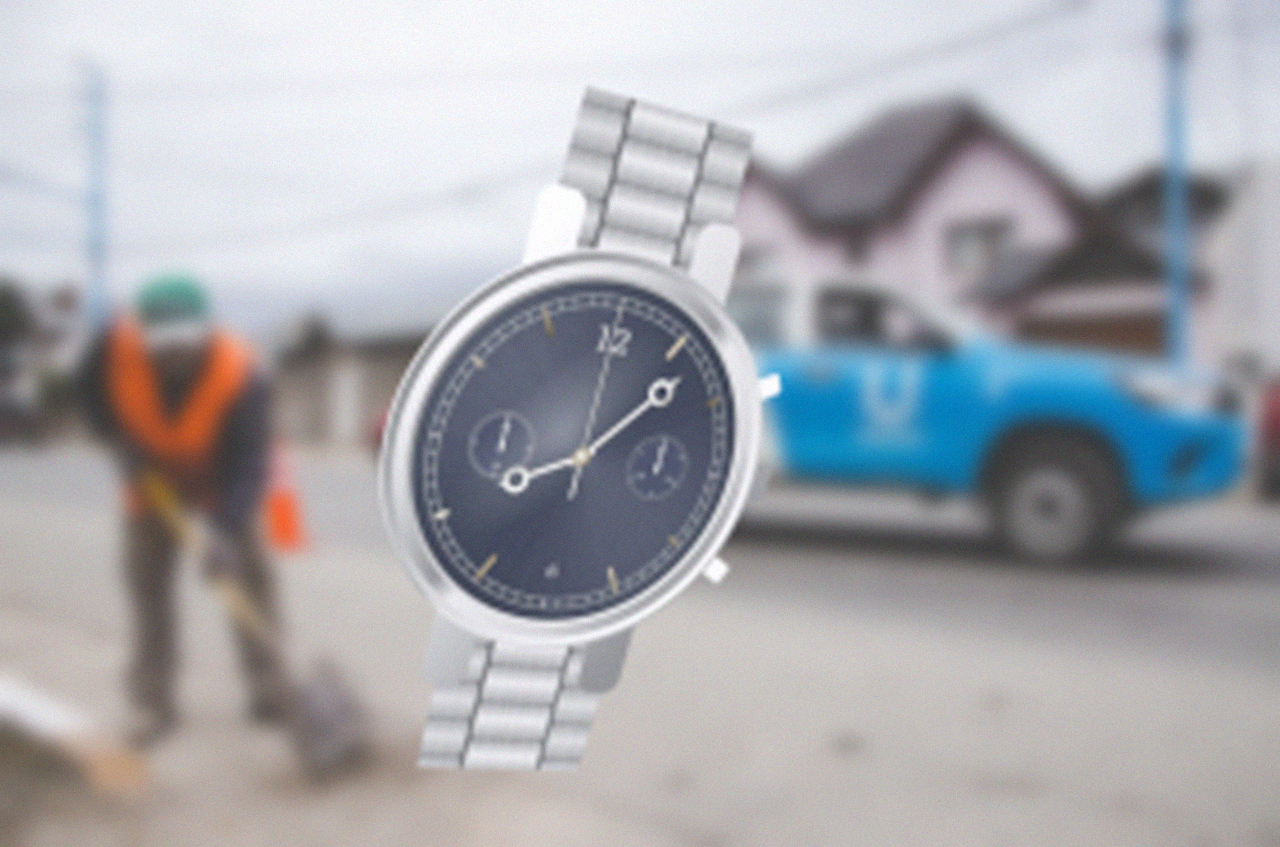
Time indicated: 8:07
